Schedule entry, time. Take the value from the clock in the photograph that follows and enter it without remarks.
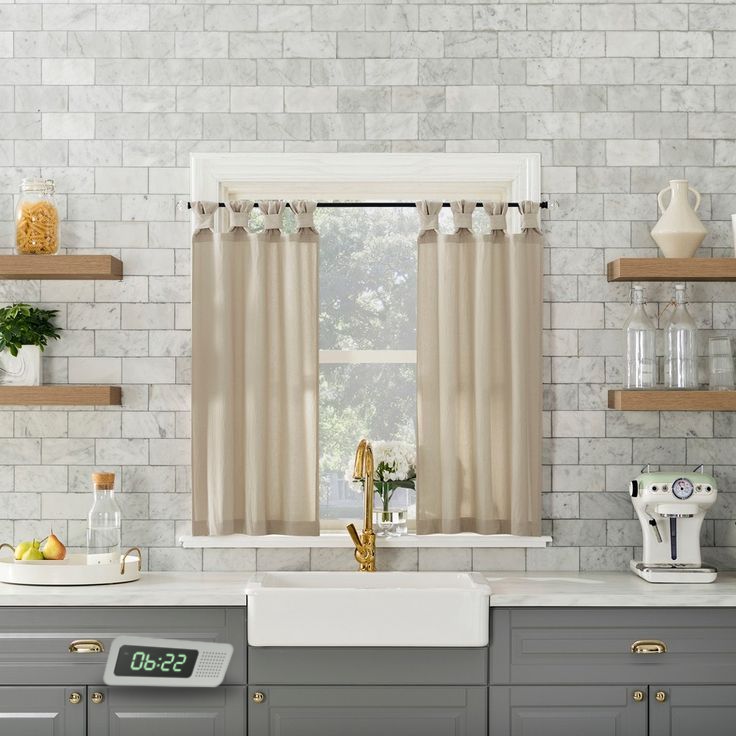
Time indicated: 6:22
